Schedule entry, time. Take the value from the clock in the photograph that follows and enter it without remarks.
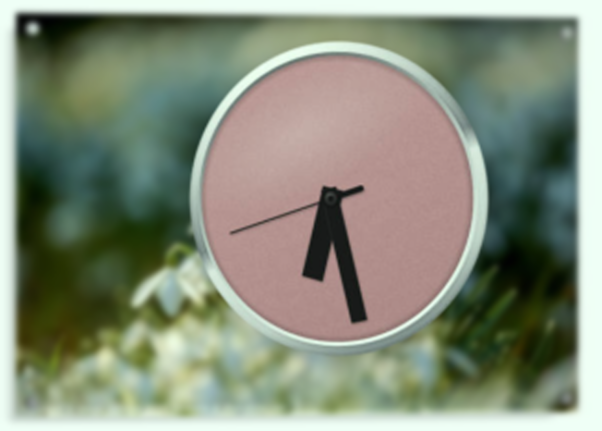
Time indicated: 6:27:42
